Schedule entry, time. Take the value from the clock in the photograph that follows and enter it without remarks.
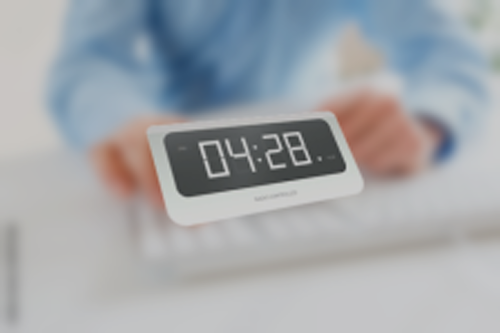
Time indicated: 4:28
